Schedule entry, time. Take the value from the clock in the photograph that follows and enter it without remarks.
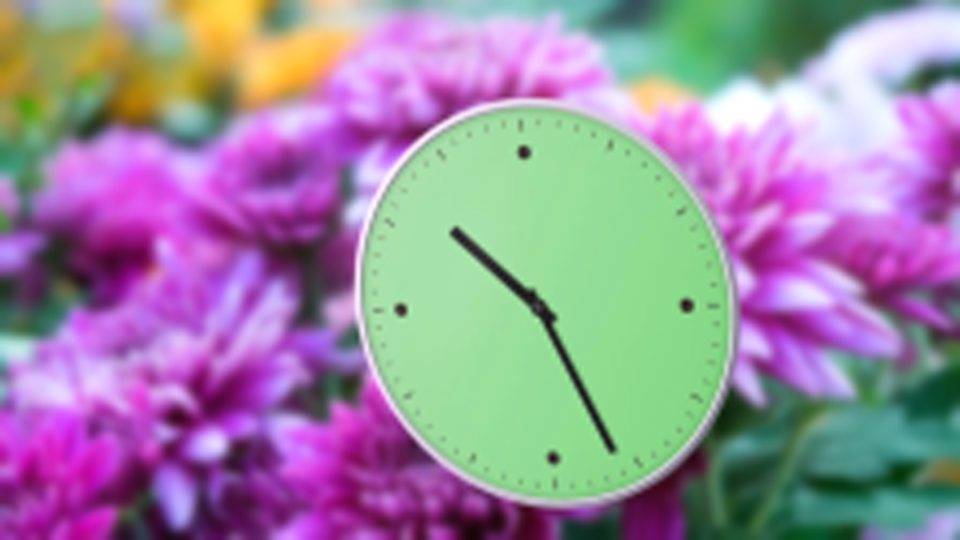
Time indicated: 10:26
